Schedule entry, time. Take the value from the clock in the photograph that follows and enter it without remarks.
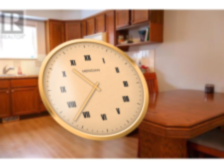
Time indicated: 10:37
